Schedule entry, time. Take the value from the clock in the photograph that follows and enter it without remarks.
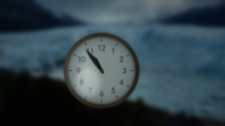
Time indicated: 10:54
